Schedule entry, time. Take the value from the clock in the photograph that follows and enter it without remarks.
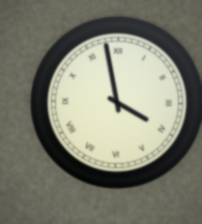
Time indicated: 3:58
